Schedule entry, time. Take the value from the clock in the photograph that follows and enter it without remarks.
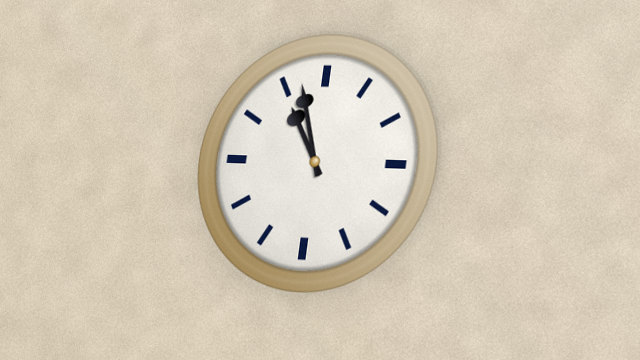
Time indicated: 10:57
